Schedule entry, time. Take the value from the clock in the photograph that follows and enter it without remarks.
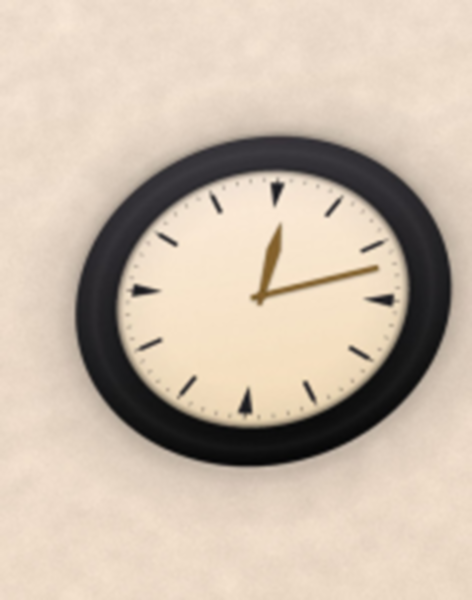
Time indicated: 12:12
